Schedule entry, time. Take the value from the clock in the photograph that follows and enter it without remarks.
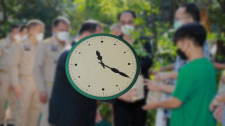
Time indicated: 11:20
